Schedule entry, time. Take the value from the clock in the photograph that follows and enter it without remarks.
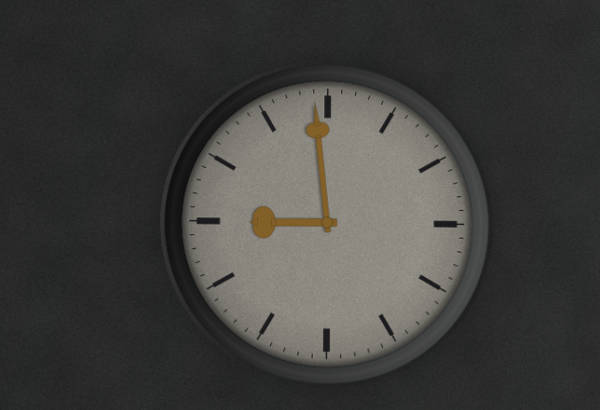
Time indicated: 8:59
